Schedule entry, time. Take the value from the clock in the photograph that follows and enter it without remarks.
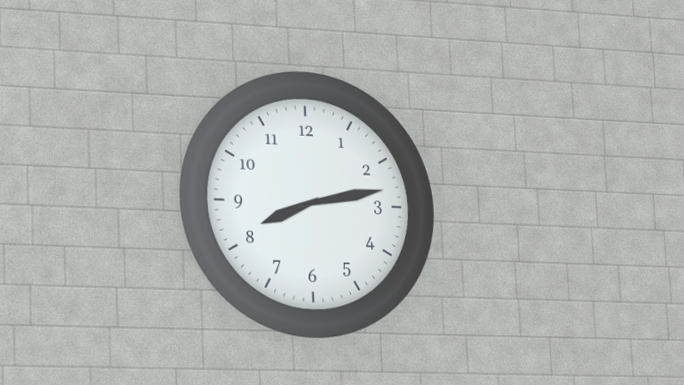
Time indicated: 8:13
